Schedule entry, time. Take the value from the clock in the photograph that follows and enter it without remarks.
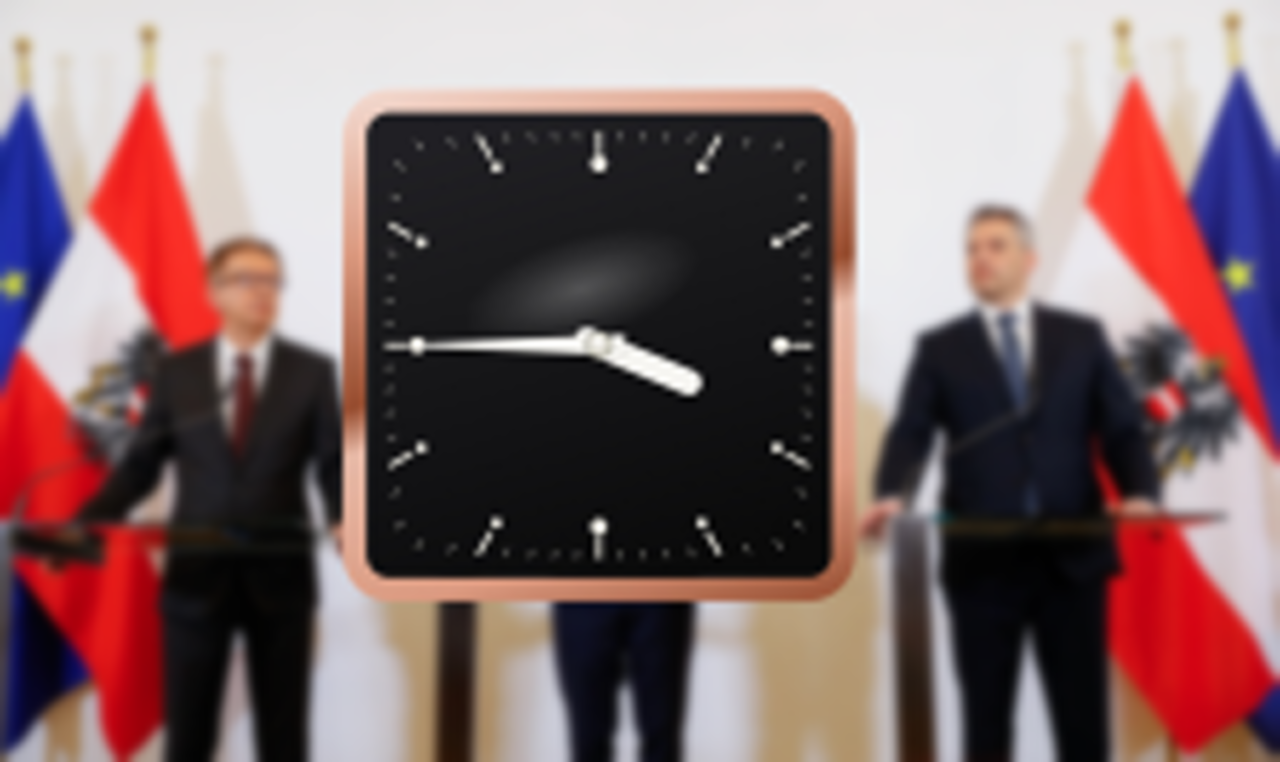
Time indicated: 3:45
